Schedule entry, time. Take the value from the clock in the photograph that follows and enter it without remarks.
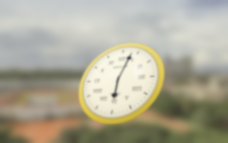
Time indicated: 6:03
